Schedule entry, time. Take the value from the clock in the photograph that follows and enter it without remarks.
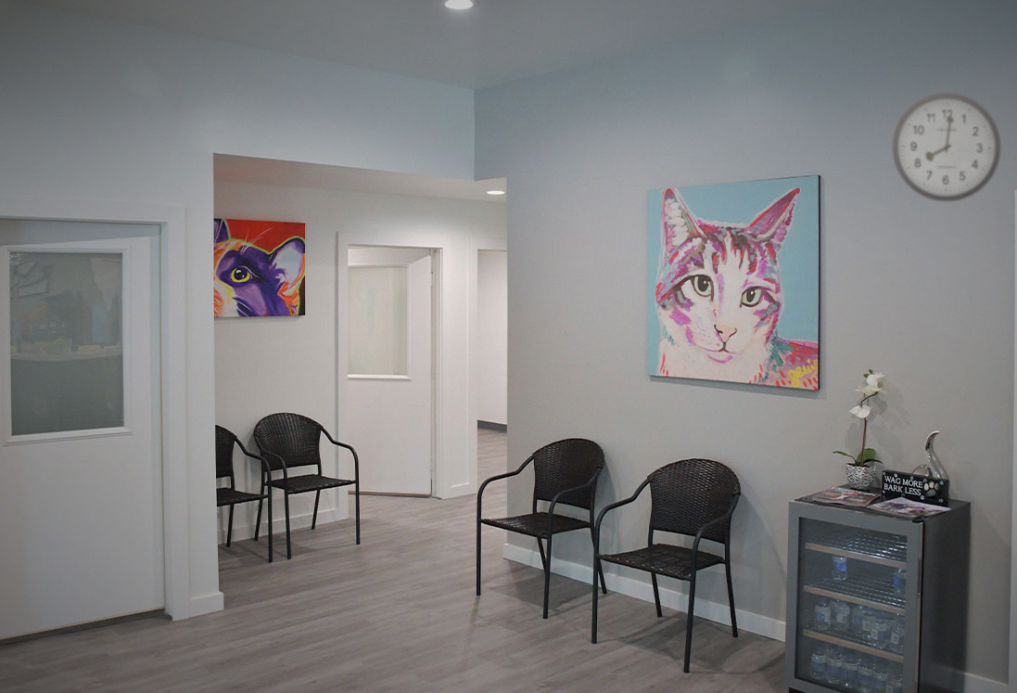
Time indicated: 8:01
